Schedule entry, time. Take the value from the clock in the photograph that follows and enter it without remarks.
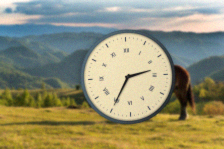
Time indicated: 2:35
